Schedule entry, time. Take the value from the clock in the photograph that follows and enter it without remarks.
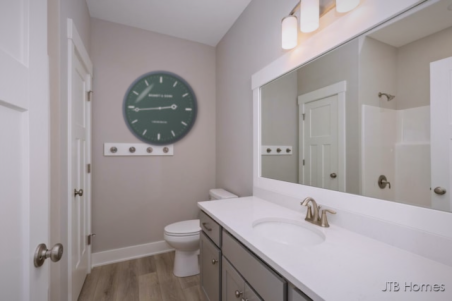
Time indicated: 2:44
